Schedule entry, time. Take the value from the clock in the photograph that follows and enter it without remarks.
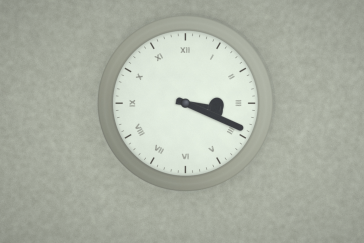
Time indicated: 3:19
